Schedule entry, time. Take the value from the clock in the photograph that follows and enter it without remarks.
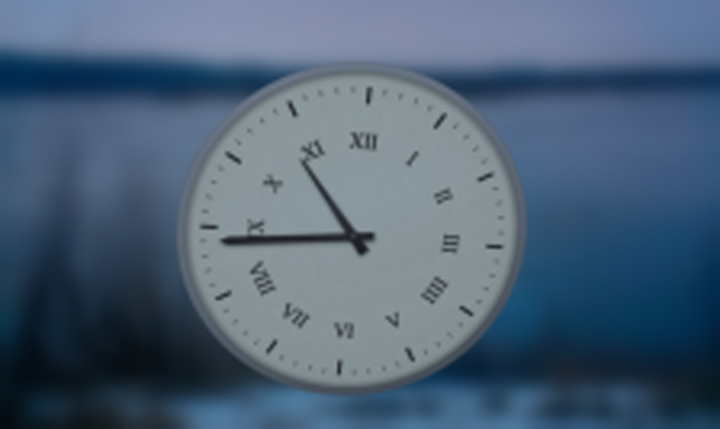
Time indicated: 10:44
